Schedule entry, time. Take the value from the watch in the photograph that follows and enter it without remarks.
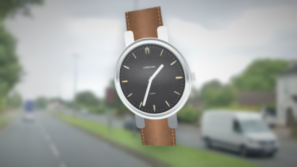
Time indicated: 1:34
